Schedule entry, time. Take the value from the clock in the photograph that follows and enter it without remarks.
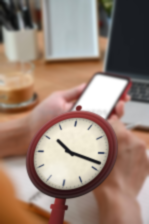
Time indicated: 10:18
